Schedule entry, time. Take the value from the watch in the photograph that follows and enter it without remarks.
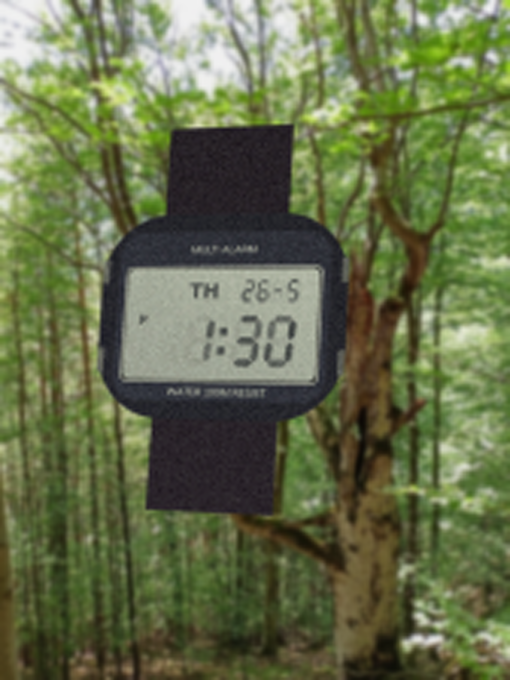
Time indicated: 1:30
